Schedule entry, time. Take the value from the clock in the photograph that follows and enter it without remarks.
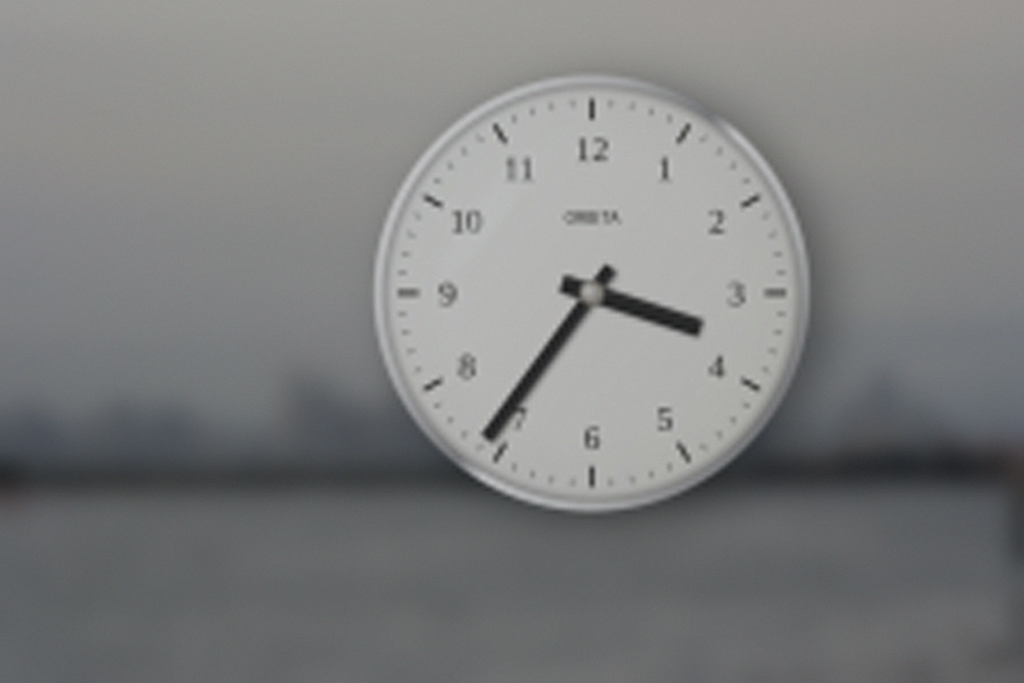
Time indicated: 3:36
